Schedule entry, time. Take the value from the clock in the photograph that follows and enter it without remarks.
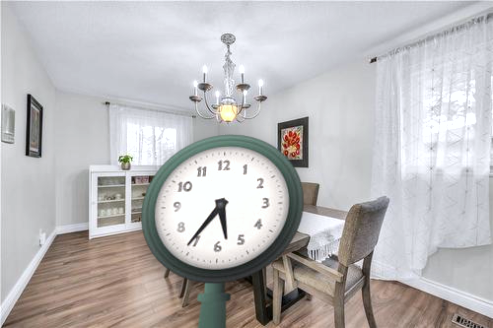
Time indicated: 5:36
